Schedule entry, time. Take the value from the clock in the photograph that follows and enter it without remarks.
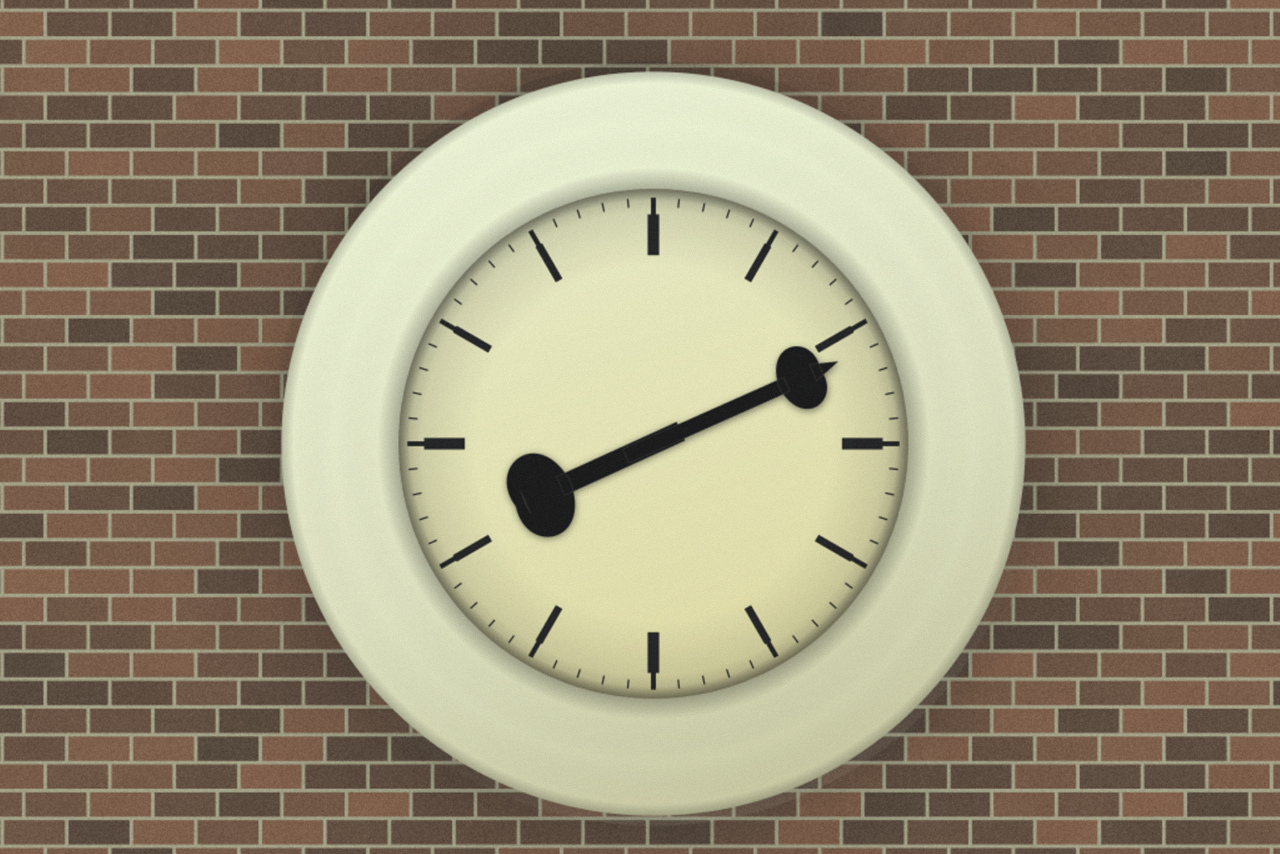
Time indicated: 8:11
